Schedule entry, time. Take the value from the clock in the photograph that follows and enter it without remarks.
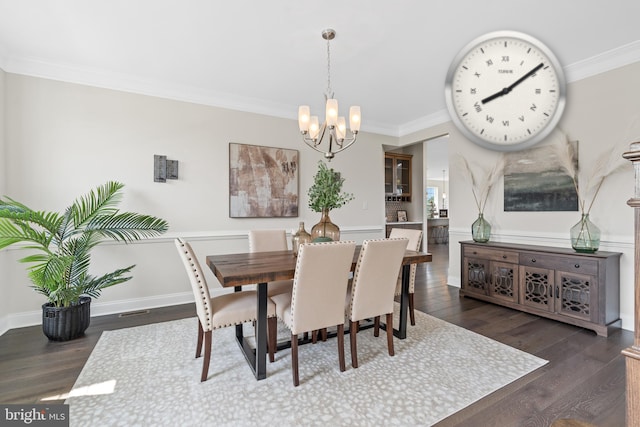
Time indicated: 8:09
